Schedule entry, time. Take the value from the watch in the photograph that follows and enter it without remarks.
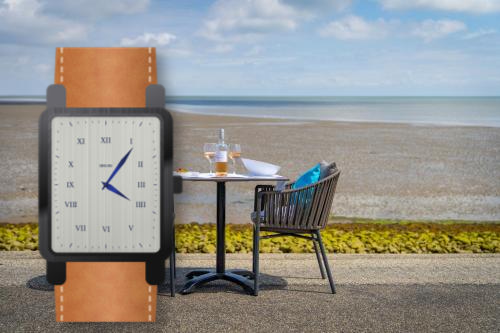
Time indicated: 4:06
